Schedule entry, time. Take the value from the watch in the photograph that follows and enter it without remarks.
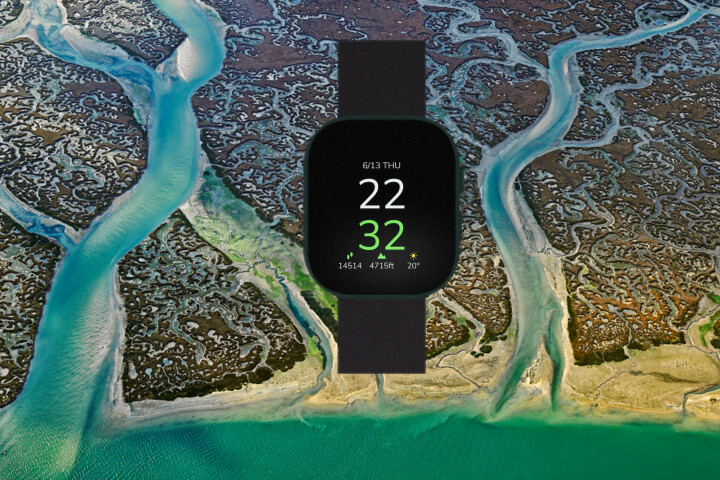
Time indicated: 22:32
